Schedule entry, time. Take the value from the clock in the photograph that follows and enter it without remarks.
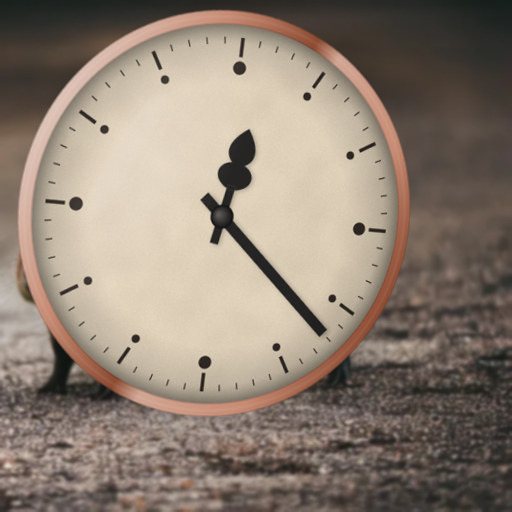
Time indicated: 12:22
